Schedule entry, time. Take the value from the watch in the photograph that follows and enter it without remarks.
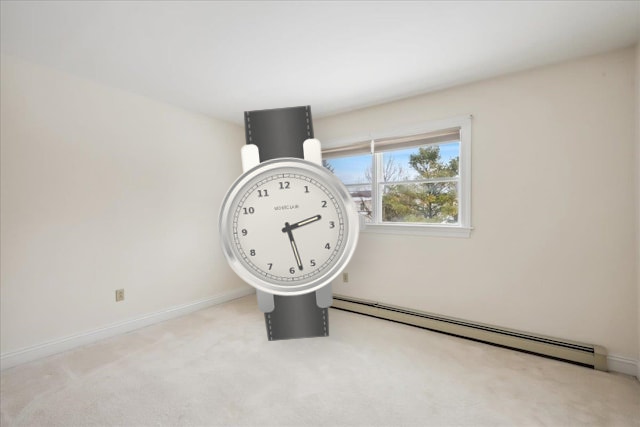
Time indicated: 2:28
